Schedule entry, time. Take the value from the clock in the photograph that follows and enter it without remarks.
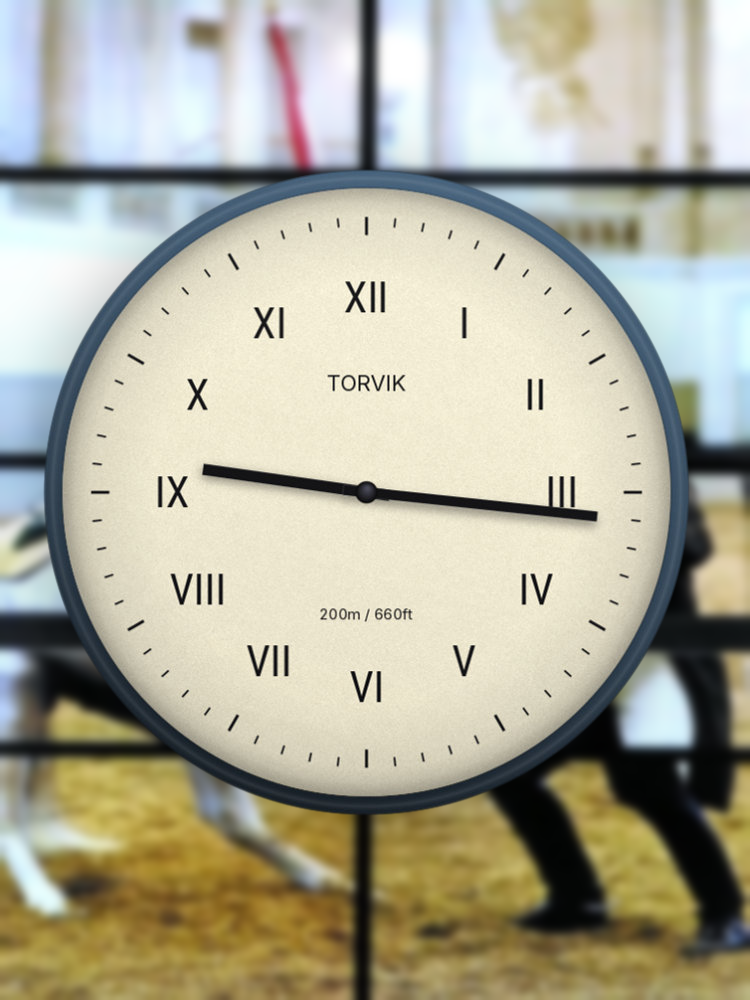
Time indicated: 9:16
